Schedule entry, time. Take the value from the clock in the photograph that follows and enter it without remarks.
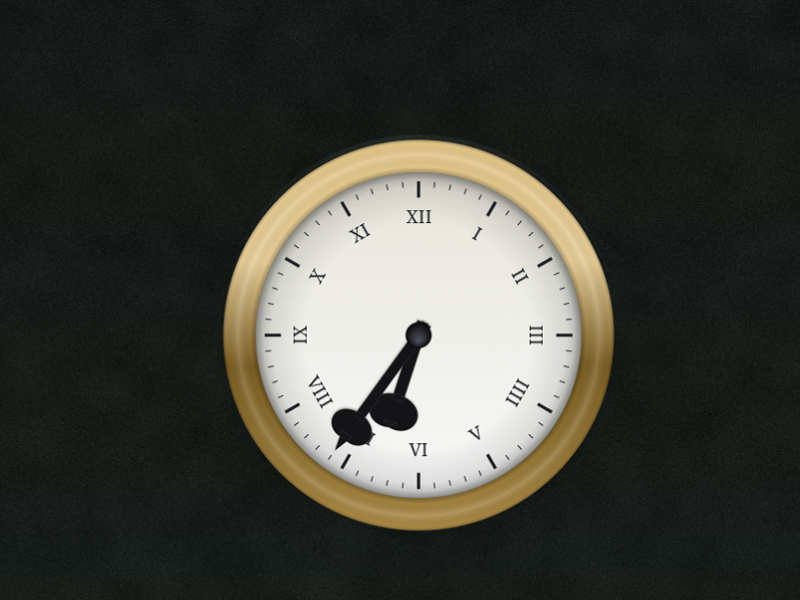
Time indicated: 6:36
